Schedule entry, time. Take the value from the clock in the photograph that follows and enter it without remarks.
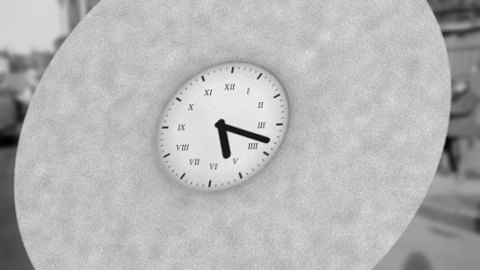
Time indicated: 5:18
